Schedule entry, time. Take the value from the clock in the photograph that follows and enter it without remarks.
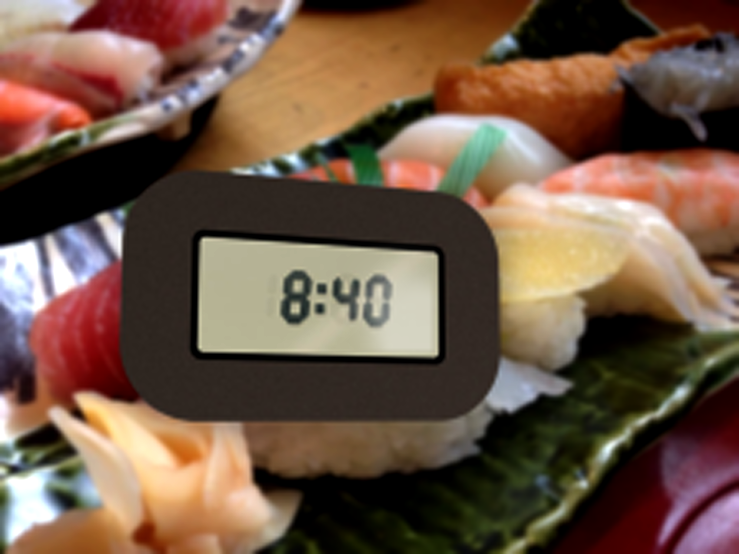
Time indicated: 8:40
